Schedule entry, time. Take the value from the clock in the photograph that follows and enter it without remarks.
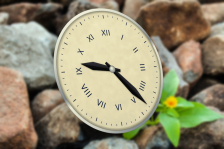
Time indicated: 9:23
